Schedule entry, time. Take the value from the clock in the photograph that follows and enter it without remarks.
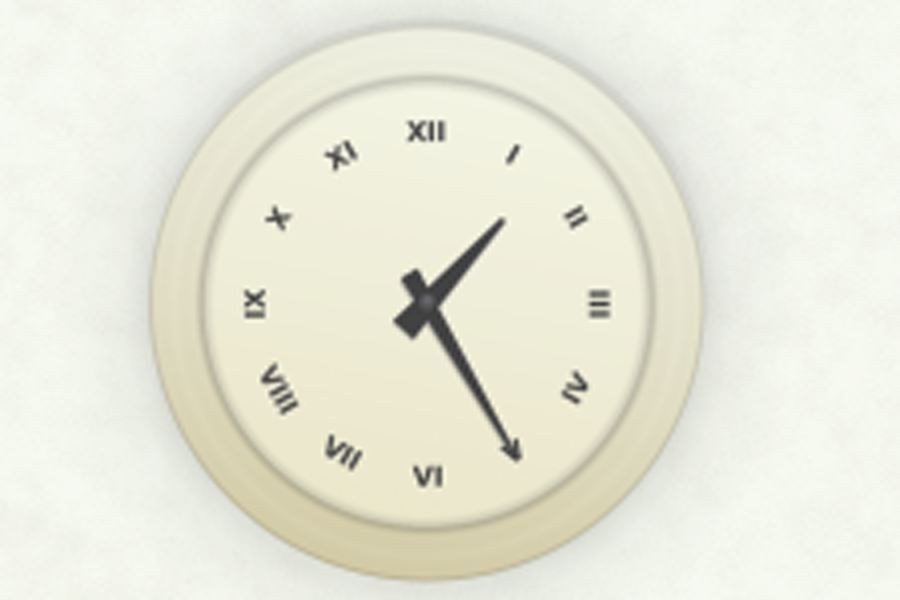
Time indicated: 1:25
